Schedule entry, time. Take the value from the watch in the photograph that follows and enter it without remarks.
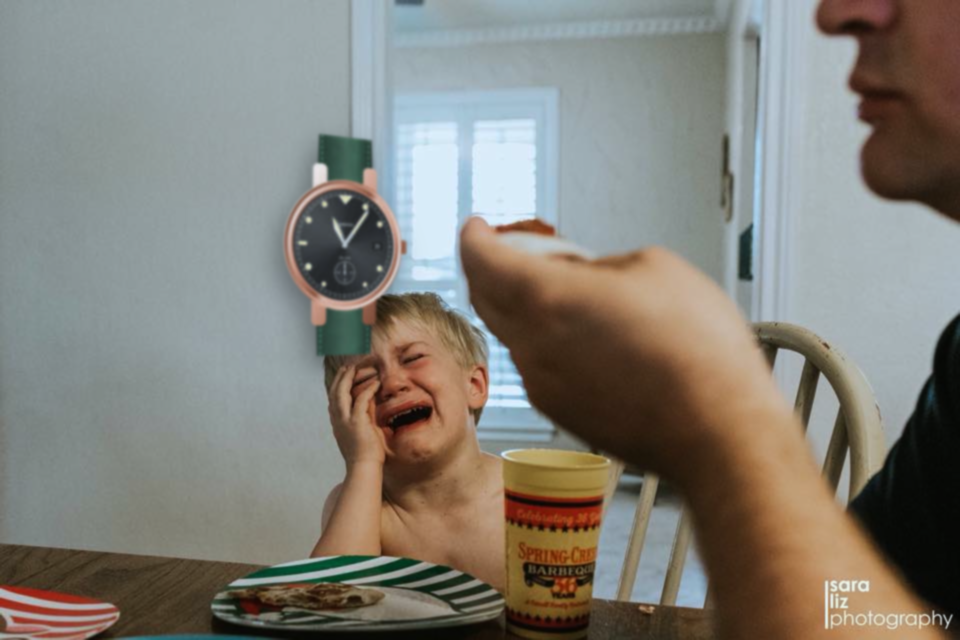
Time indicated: 11:06
